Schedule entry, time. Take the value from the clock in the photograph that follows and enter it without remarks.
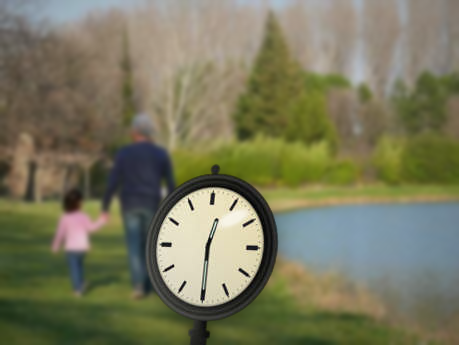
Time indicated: 12:30
